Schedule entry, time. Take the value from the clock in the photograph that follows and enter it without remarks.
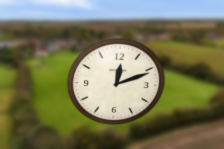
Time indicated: 12:11
